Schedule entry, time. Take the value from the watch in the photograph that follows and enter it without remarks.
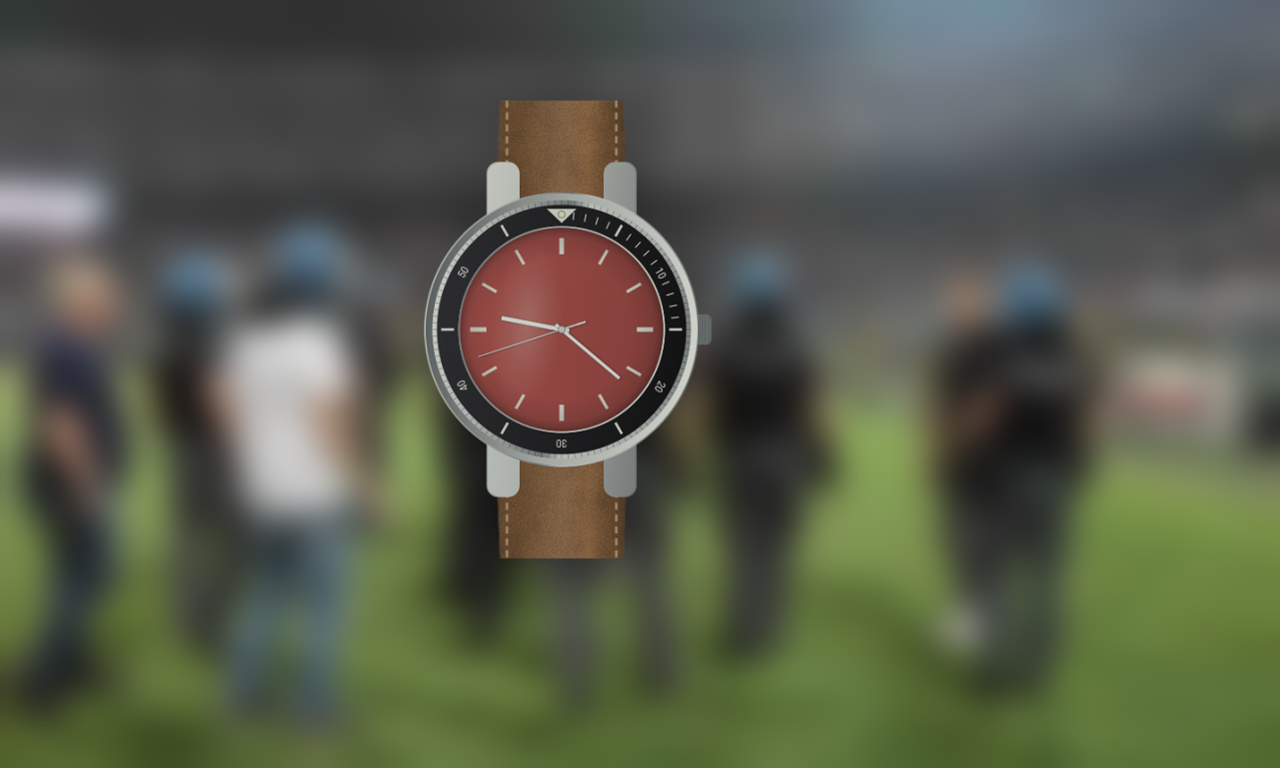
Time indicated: 9:21:42
